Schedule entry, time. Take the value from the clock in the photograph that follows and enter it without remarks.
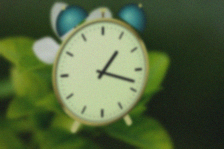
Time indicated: 1:18
